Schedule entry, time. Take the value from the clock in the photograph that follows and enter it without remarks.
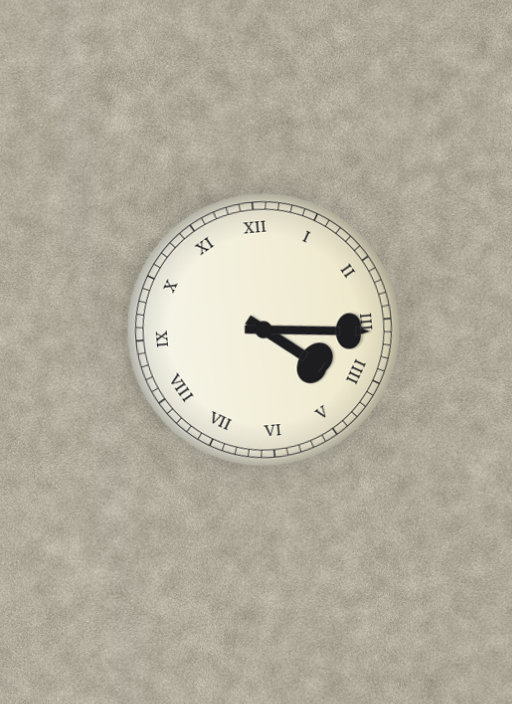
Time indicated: 4:16
